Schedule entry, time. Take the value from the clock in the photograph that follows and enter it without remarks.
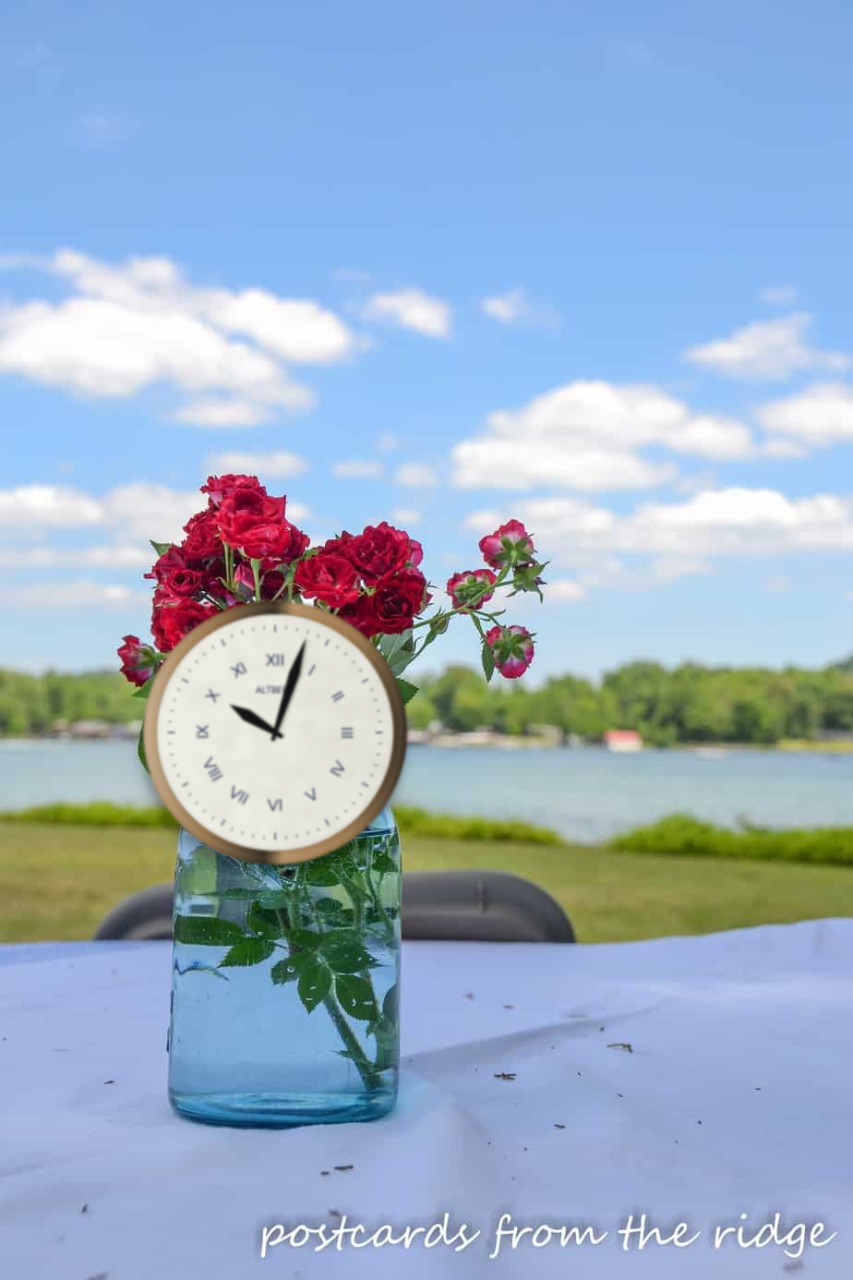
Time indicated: 10:03
